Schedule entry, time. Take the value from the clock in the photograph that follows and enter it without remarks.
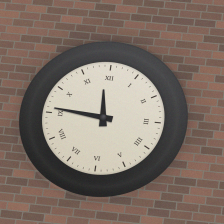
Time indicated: 11:46
